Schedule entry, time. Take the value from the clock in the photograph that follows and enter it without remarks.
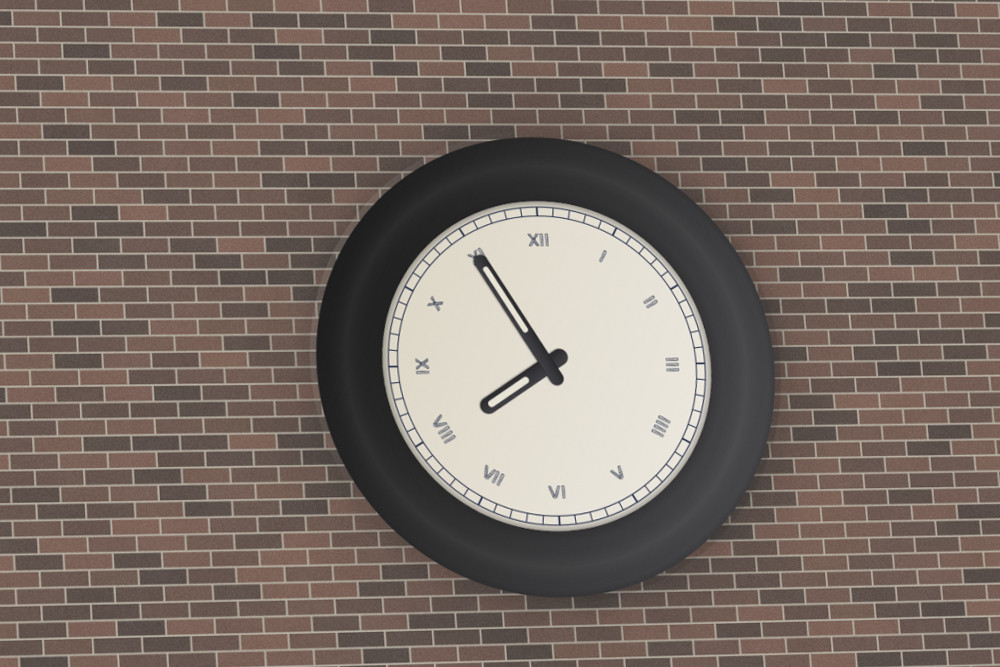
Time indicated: 7:55
